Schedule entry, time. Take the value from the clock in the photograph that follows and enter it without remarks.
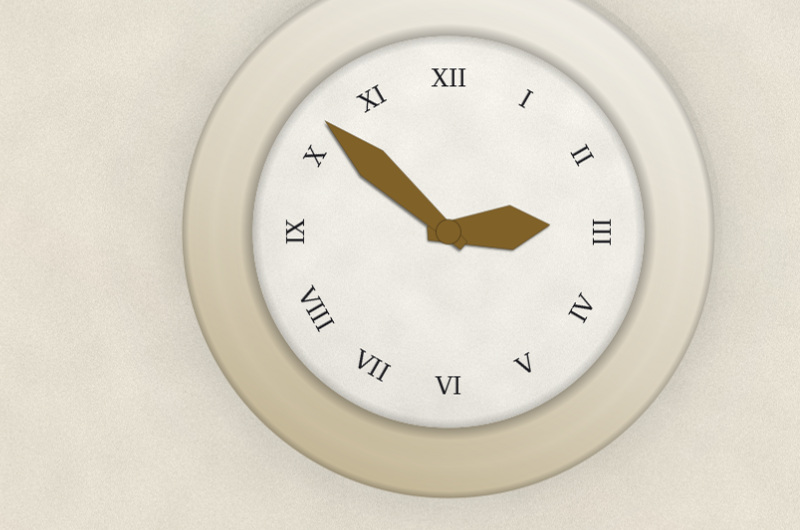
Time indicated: 2:52
